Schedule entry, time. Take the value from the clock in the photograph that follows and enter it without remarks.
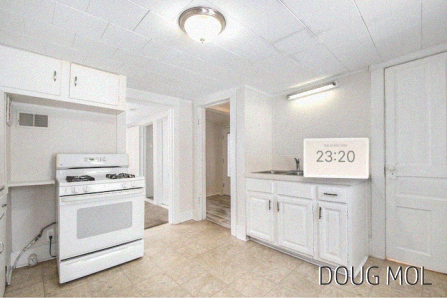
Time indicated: 23:20
